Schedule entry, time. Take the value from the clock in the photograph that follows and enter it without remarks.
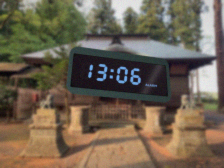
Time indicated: 13:06
